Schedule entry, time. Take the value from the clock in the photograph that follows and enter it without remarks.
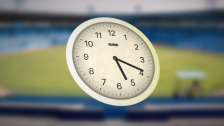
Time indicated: 5:19
